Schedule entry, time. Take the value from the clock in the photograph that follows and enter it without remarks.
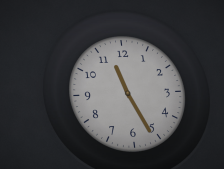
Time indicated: 11:26
